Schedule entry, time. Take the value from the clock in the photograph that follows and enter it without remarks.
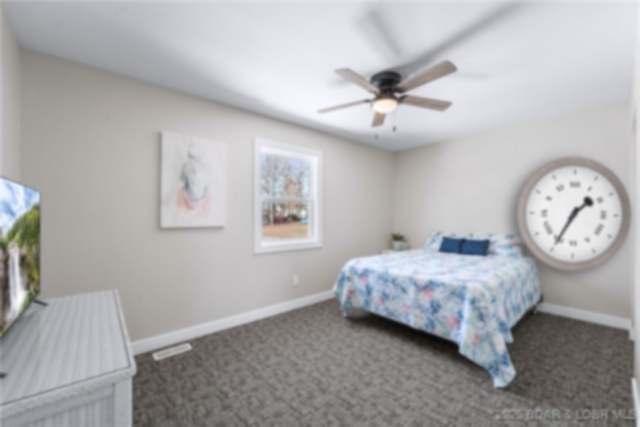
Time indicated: 1:35
